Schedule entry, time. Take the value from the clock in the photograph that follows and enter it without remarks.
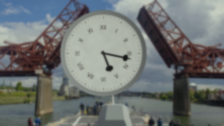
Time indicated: 5:17
